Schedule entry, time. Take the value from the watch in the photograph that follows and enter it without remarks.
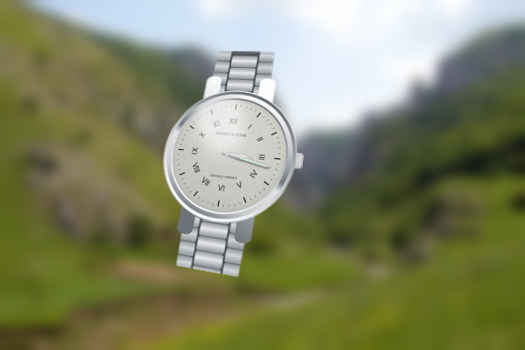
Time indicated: 3:17
